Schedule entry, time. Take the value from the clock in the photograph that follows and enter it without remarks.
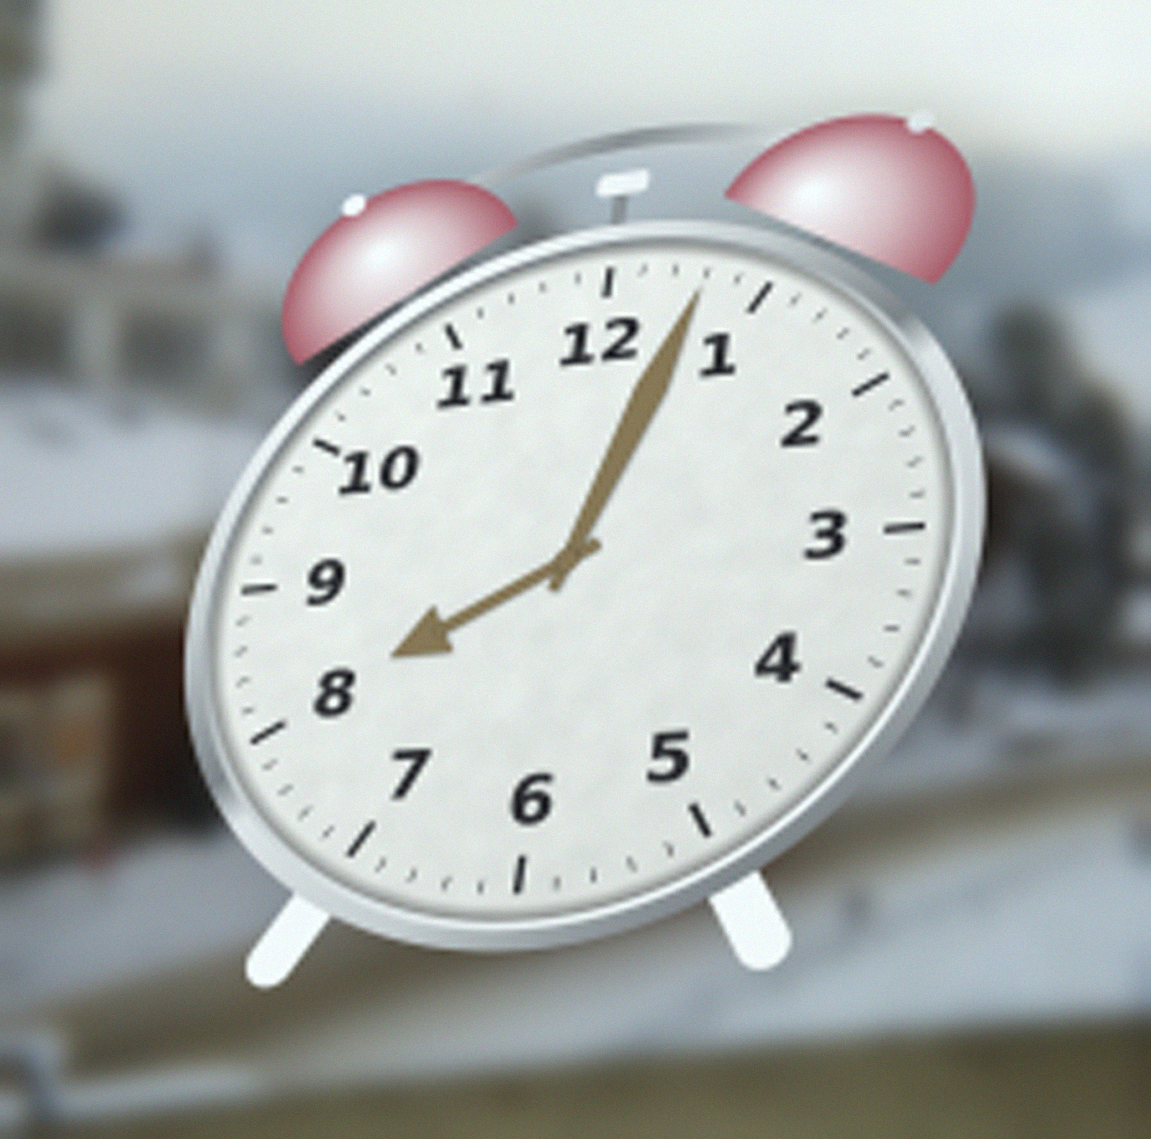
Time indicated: 8:03
